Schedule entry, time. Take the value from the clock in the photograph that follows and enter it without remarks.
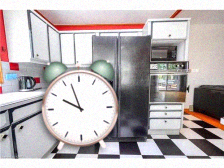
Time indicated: 9:57
